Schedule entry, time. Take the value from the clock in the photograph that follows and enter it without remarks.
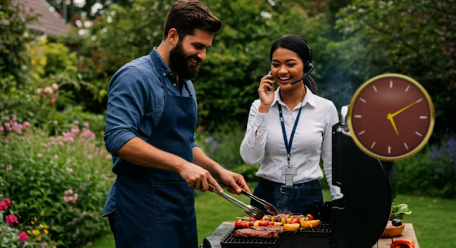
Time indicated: 5:10
